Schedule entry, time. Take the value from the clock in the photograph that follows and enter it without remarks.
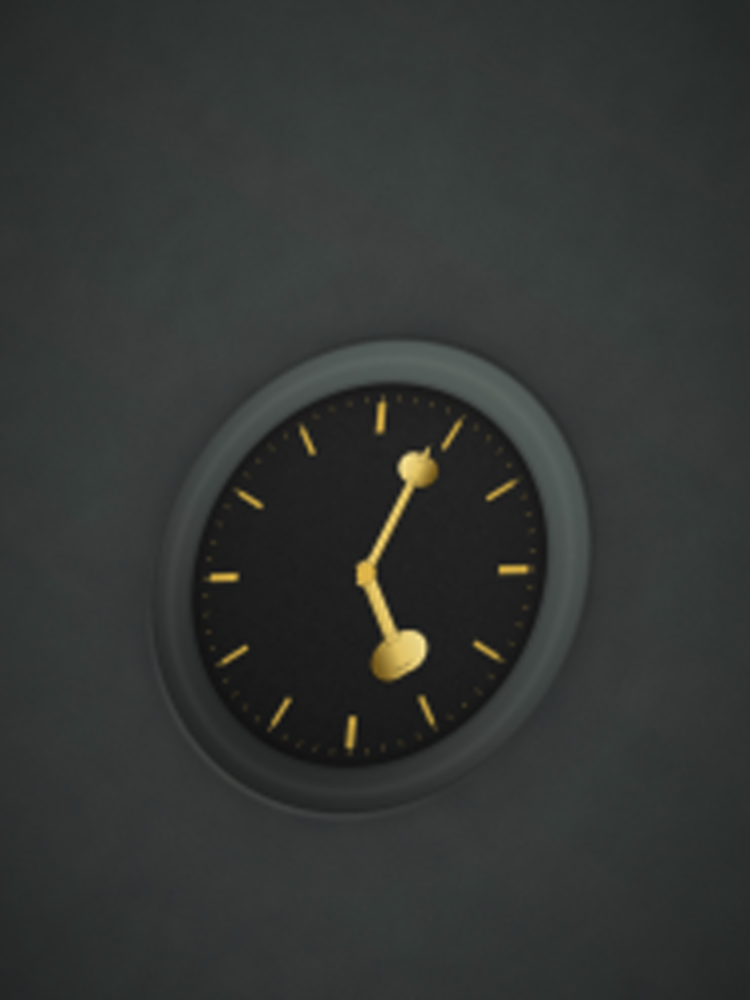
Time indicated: 5:04
